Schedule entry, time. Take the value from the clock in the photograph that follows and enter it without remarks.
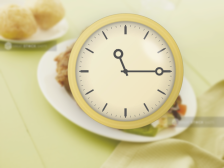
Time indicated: 11:15
